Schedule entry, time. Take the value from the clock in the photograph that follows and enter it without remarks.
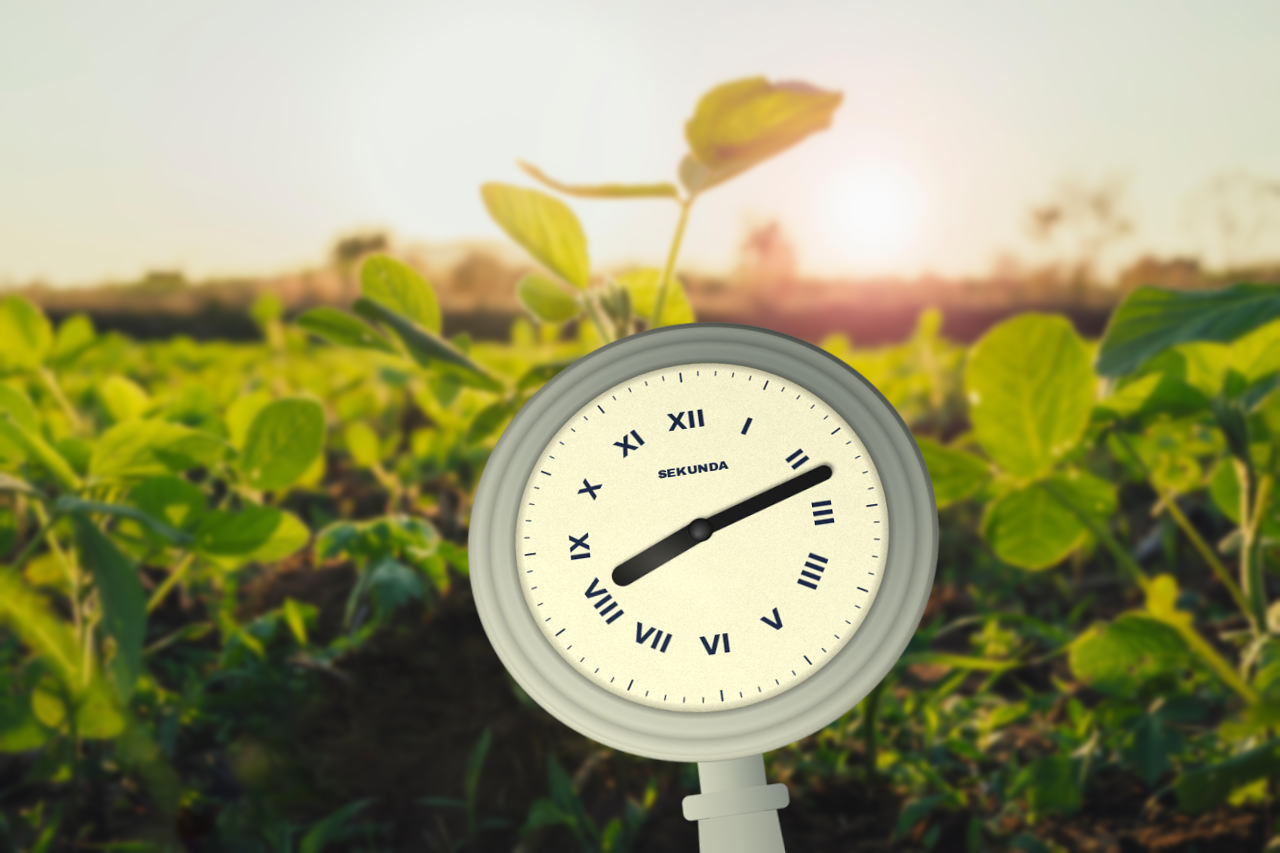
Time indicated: 8:12
